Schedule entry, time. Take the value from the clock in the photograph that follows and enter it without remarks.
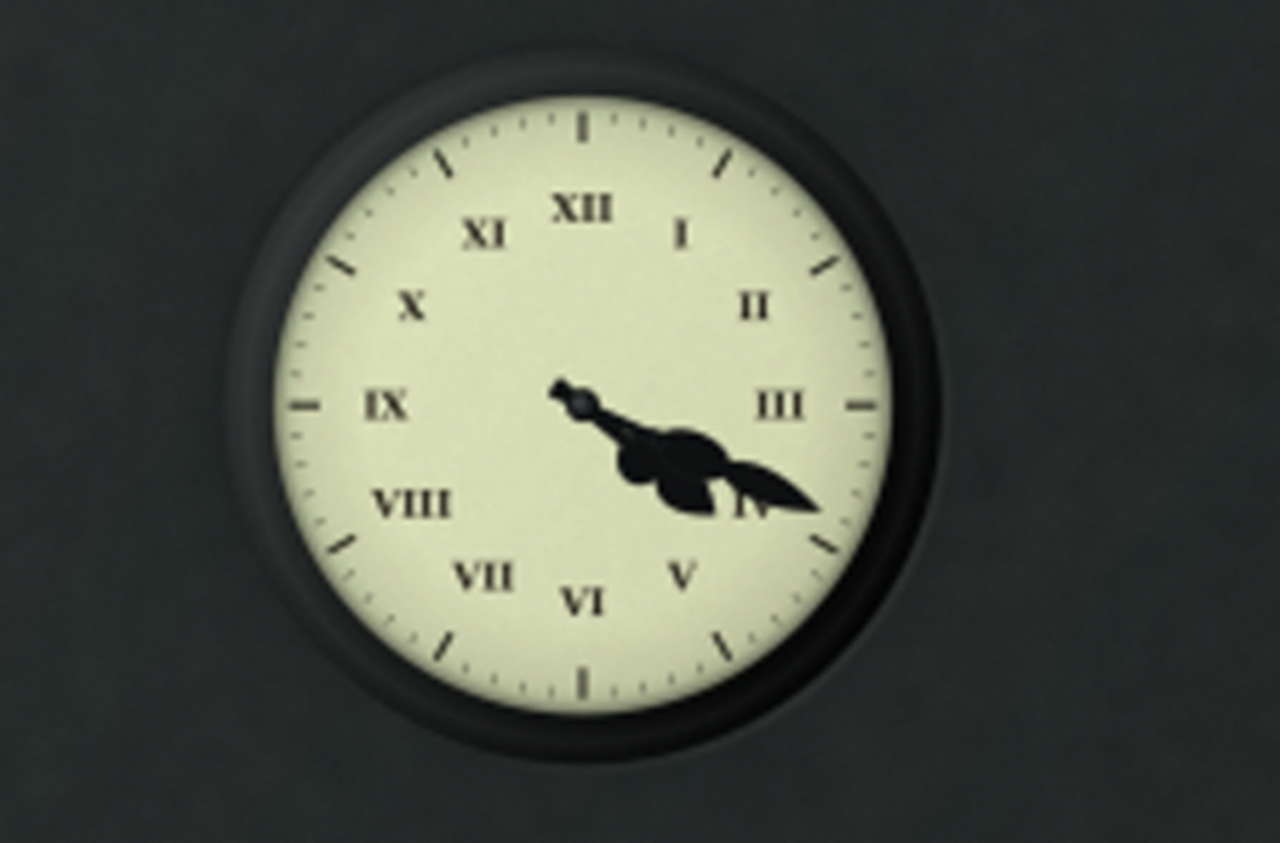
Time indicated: 4:19
